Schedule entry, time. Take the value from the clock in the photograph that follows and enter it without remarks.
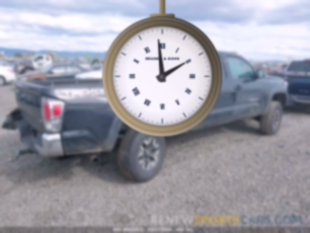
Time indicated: 1:59
